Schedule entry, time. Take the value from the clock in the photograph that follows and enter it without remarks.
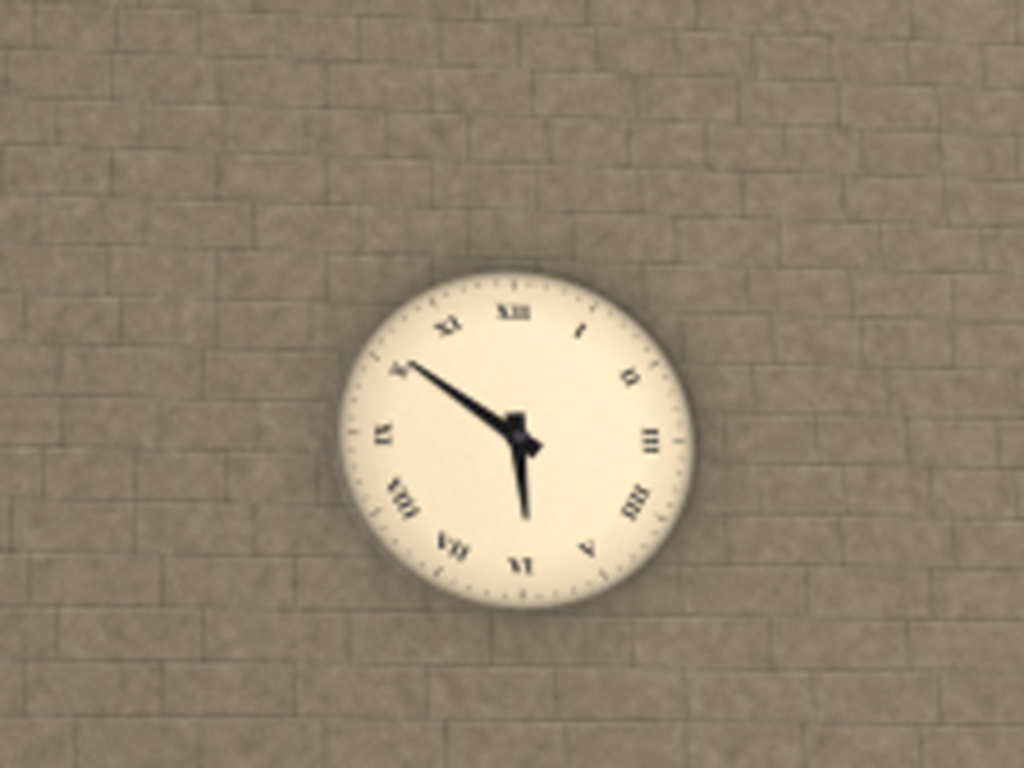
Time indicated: 5:51
